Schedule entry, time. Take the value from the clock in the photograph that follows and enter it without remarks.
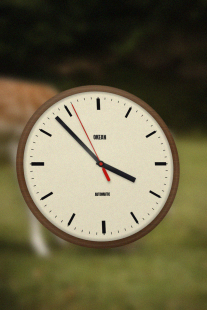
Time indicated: 3:52:56
